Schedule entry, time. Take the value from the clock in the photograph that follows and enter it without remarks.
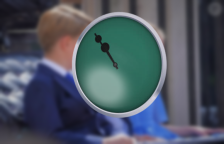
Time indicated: 10:54
